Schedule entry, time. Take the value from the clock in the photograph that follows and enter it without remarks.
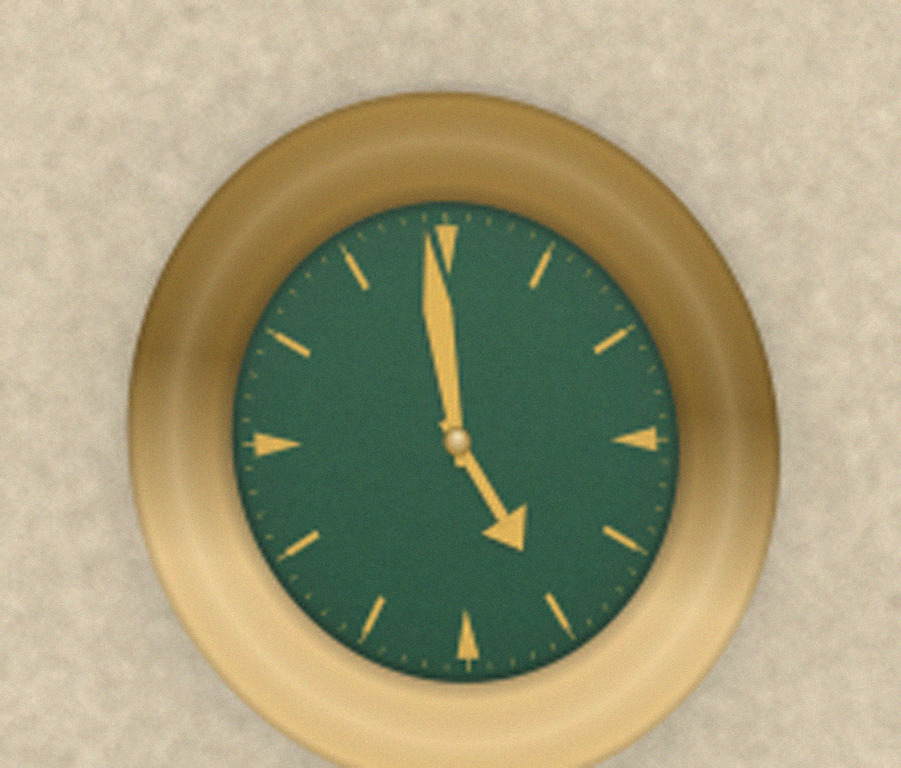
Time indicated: 4:59
